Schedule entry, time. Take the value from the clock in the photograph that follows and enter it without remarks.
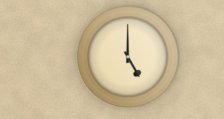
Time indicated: 5:00
